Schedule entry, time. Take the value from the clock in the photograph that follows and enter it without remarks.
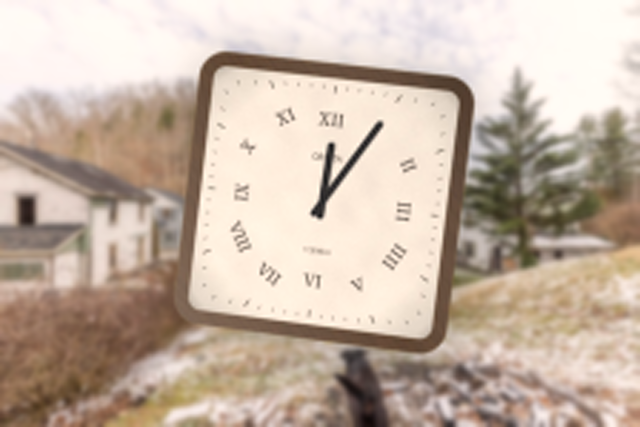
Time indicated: 12:05
